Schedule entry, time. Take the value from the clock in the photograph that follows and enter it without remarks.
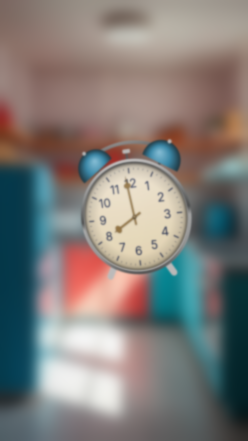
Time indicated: 7:59
